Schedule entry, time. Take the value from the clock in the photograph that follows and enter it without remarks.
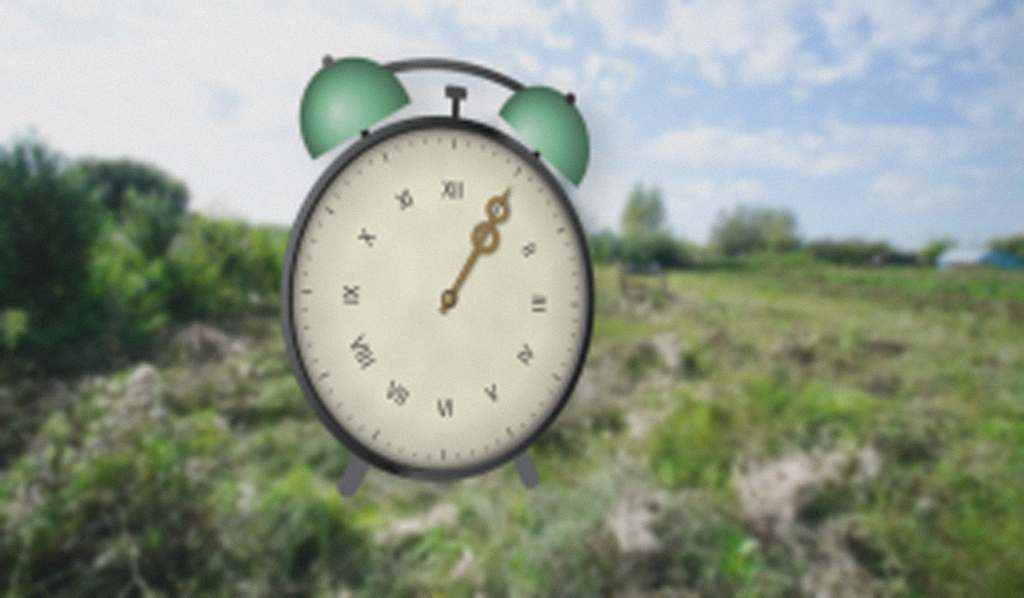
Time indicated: 1:05
